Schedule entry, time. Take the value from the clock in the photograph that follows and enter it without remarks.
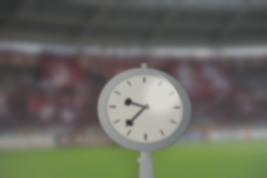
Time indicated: 9:37
